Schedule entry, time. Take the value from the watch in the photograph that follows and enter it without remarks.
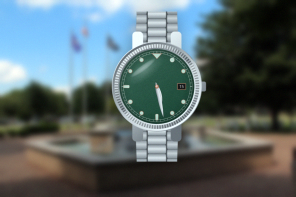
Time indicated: 5:28
